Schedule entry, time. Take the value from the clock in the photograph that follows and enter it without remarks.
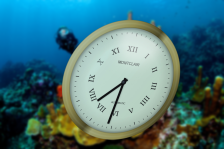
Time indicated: 7:31
